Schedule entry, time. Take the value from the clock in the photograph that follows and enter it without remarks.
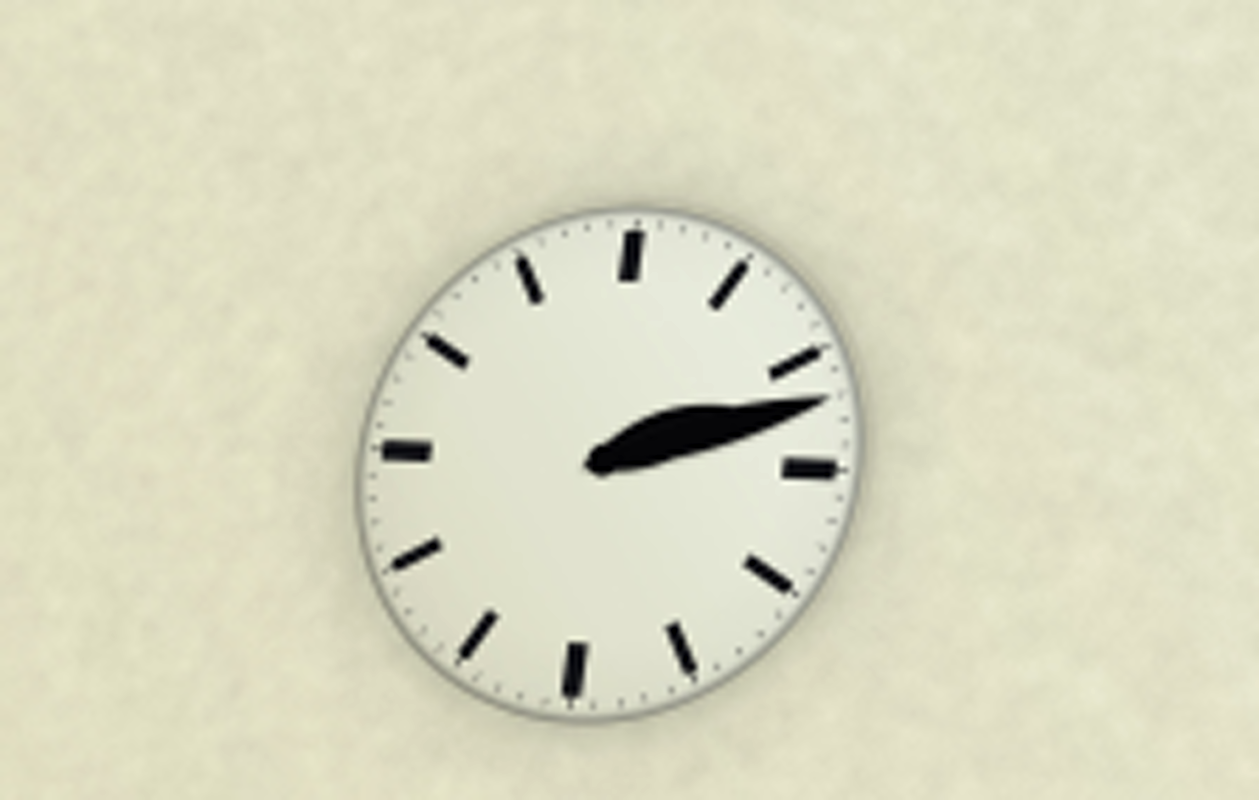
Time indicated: 2:12
